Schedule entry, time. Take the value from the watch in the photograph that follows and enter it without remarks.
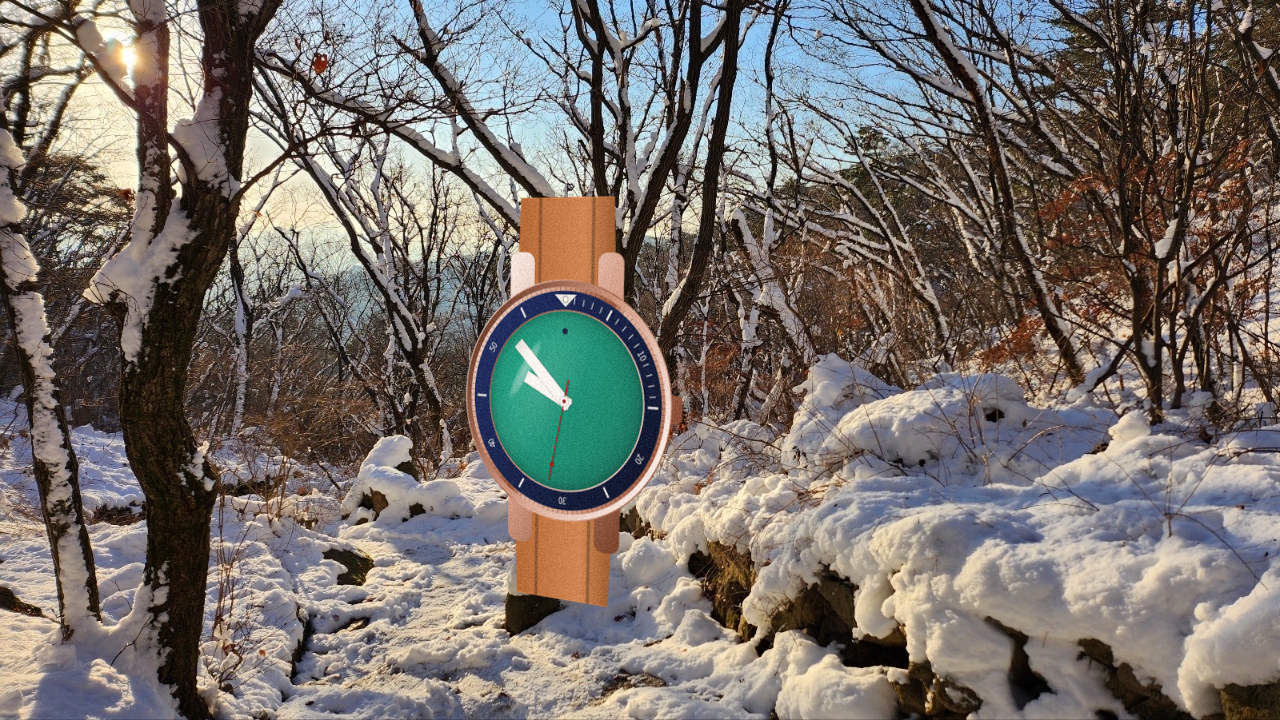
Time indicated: 9:52:32
